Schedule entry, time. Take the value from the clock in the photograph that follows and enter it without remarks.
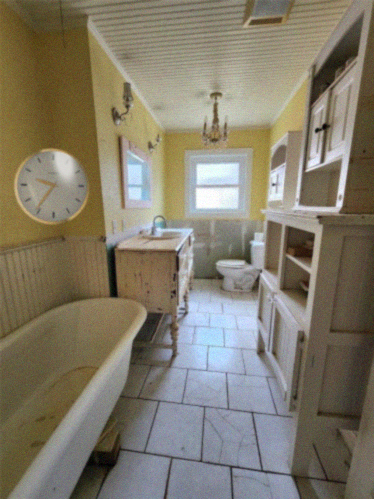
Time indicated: 9:36
